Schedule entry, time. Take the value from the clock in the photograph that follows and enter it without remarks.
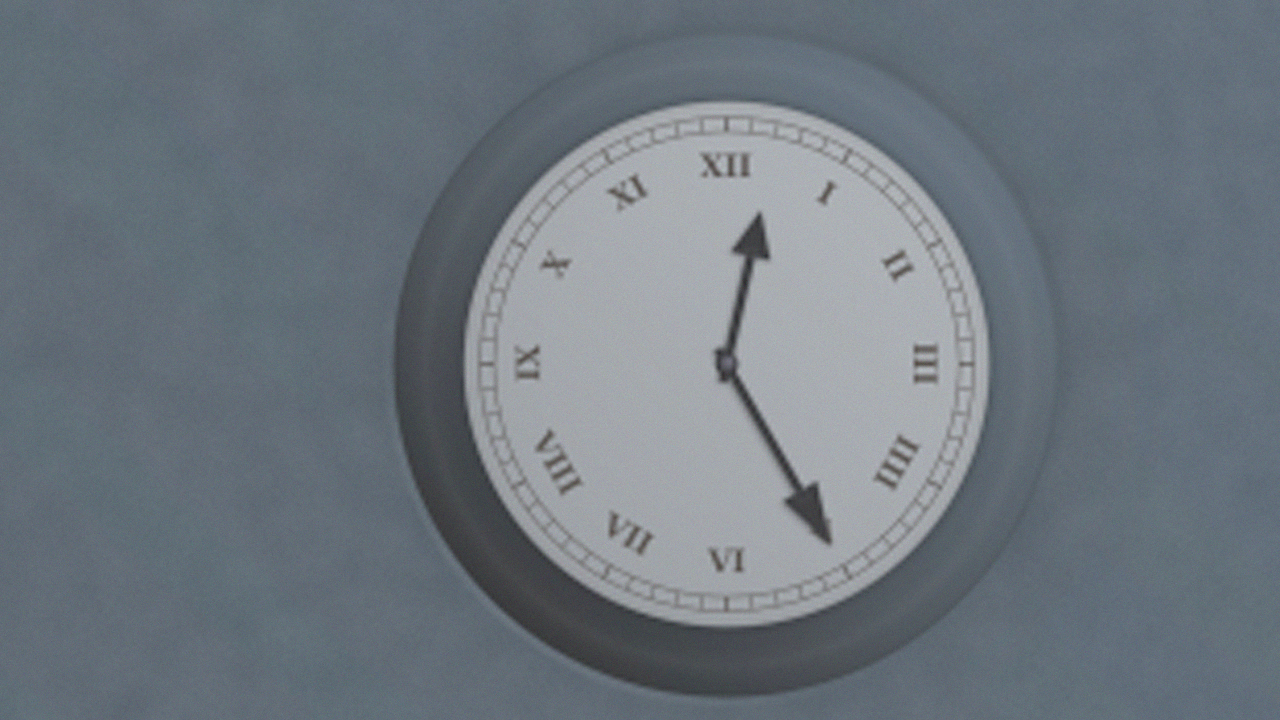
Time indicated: 12:25
